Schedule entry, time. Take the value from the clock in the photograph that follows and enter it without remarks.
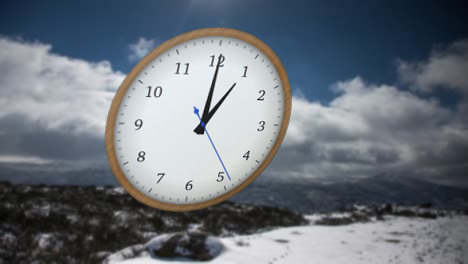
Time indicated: 1:00:24
